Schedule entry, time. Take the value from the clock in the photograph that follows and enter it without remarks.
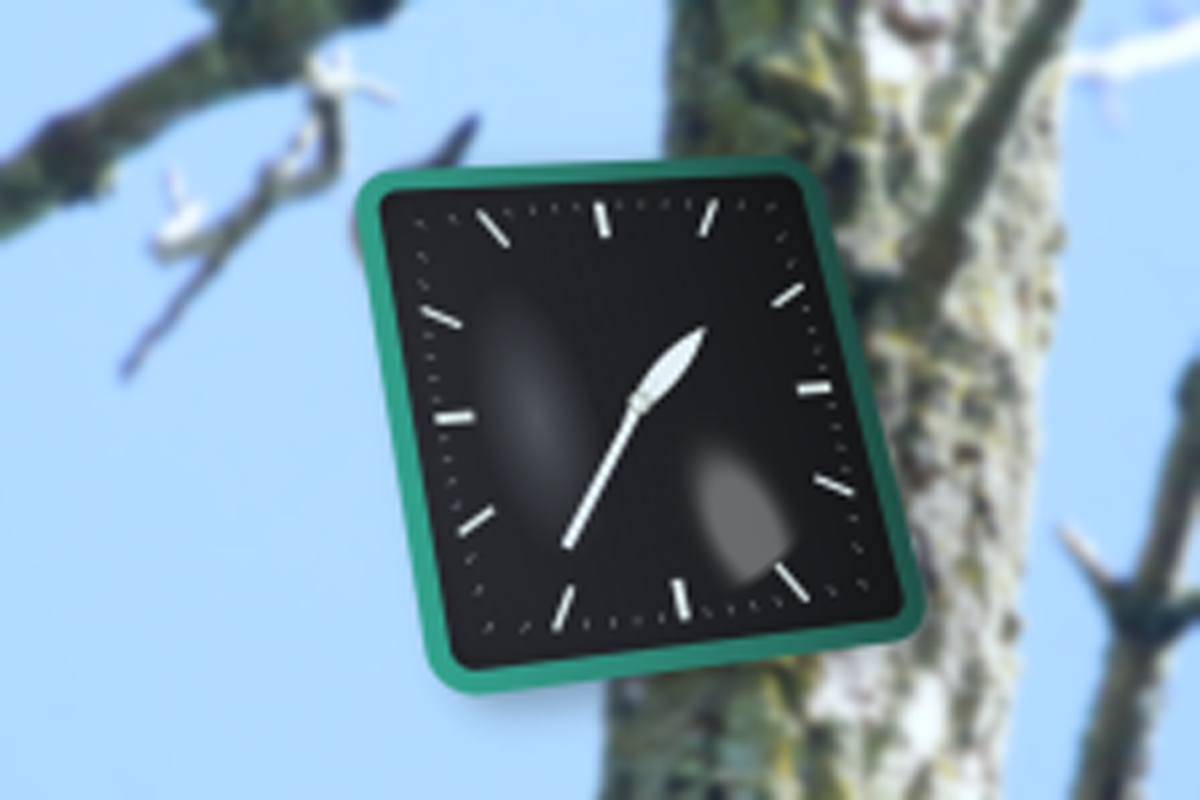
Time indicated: 1:36
